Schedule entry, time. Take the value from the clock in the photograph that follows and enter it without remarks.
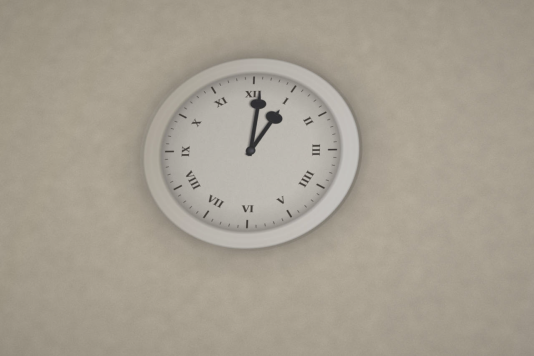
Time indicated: 1:01
